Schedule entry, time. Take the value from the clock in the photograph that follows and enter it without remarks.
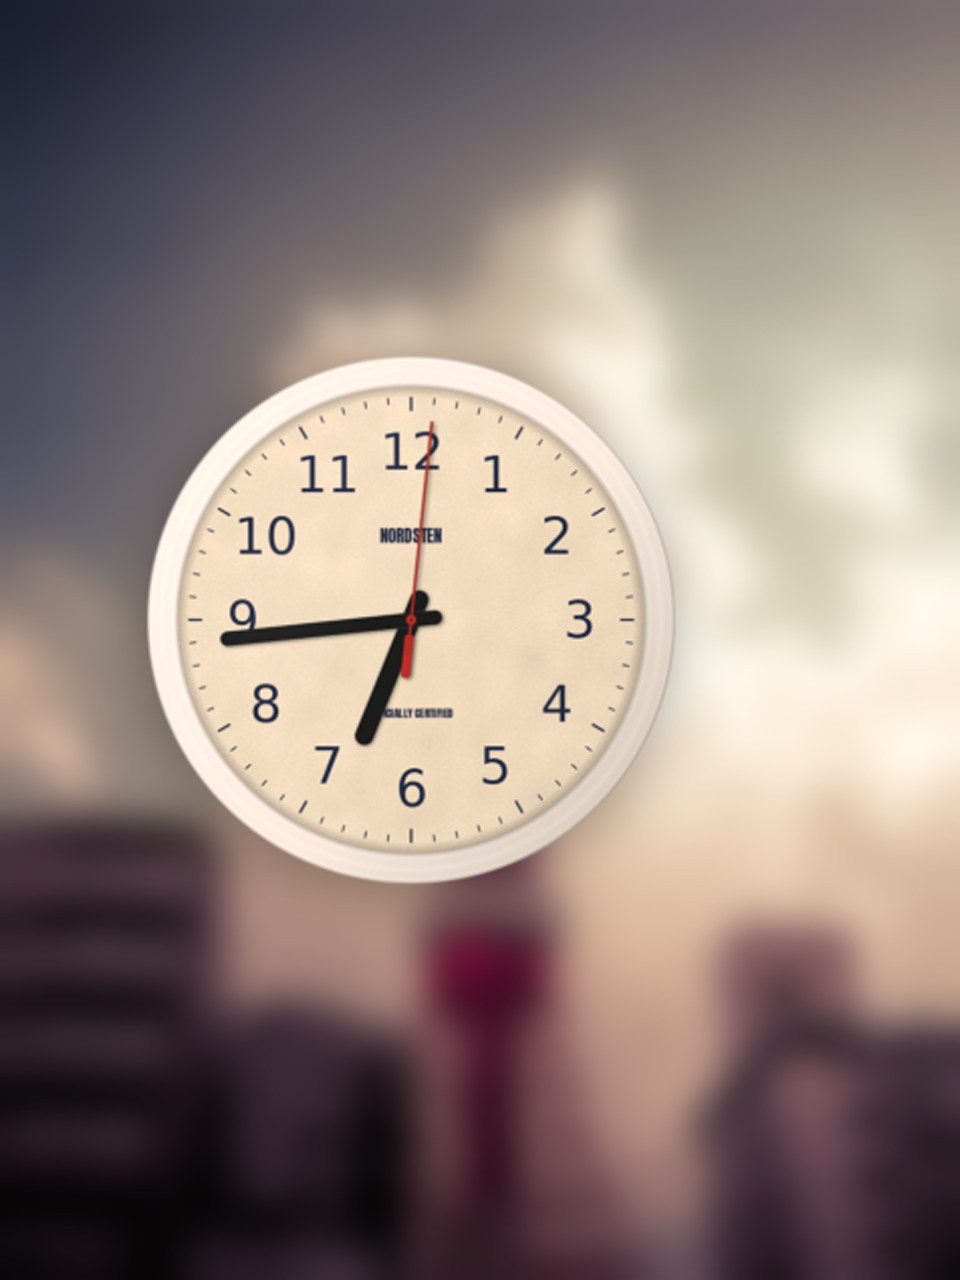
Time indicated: 6:44:01
